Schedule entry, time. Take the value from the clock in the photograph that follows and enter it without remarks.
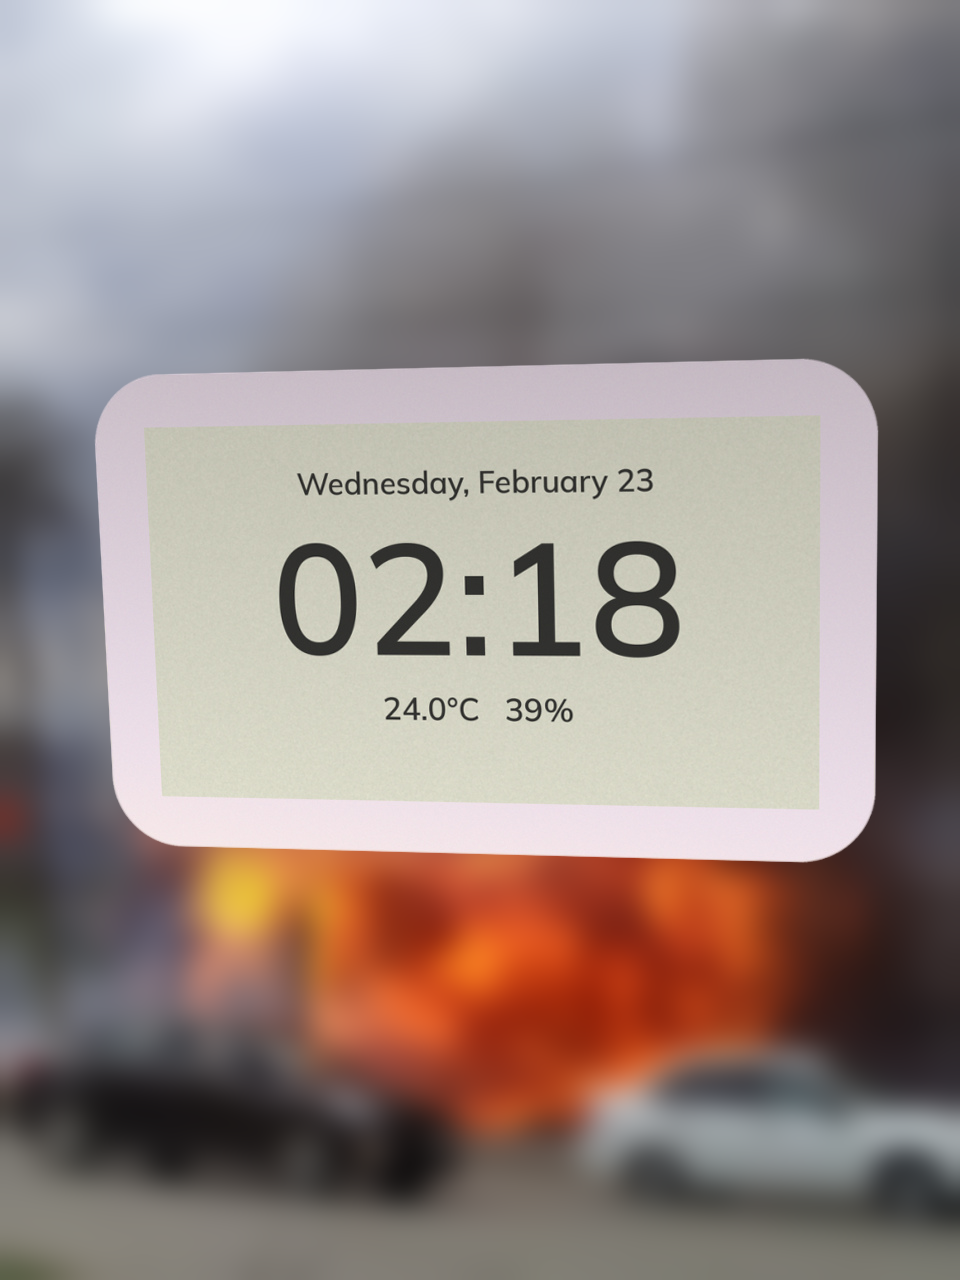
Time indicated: 2:18
